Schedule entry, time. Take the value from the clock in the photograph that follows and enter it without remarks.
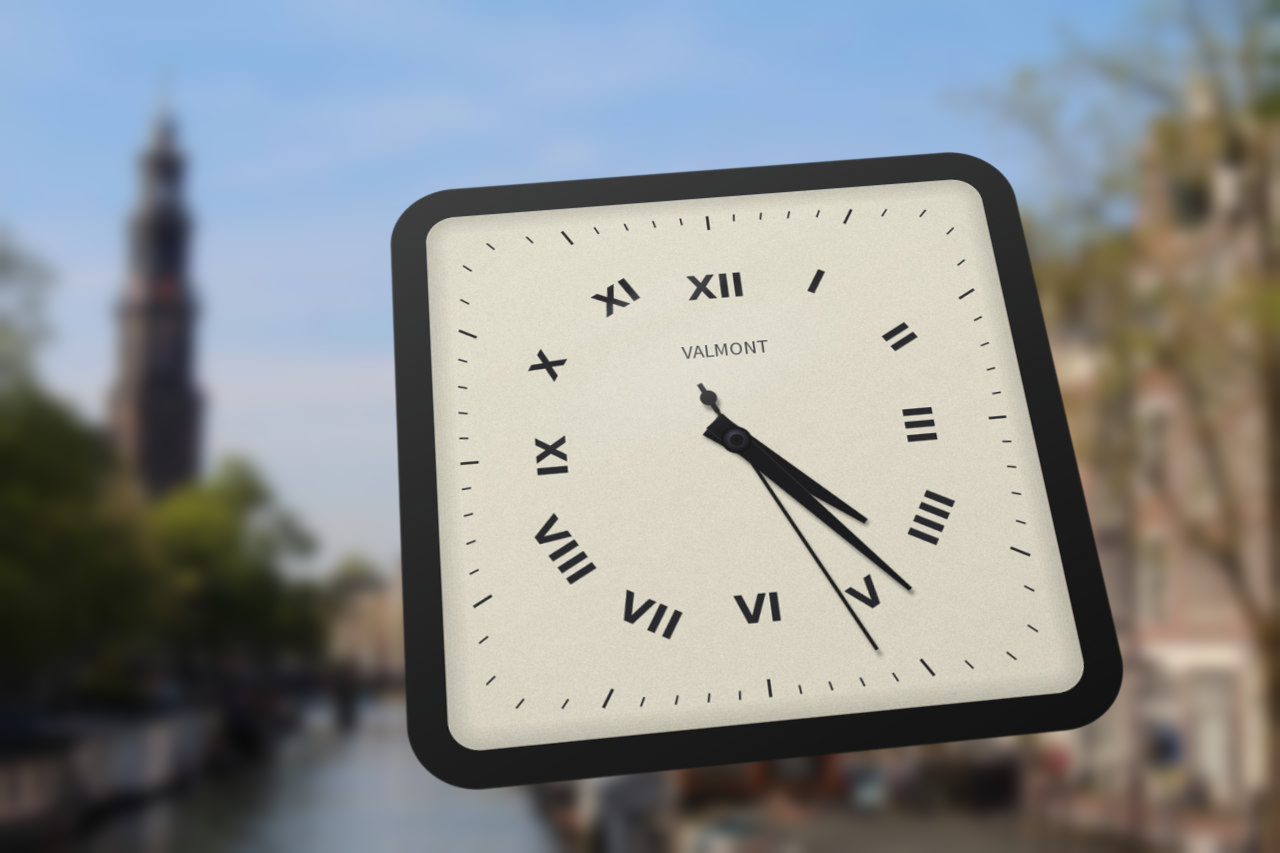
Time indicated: 4:23:26
